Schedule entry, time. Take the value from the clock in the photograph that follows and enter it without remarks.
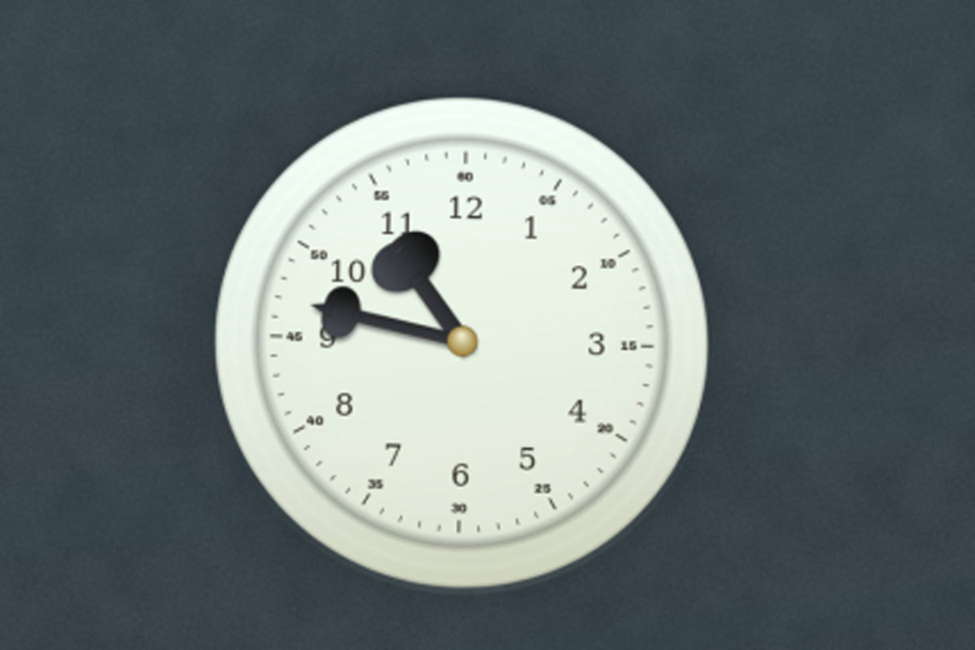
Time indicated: 10:47
